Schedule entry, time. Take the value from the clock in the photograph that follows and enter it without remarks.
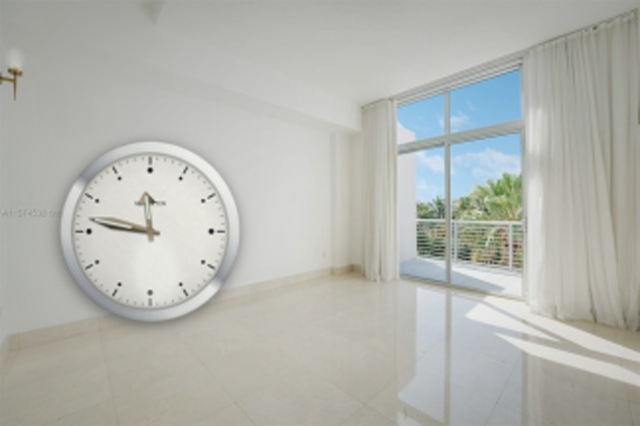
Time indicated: 11:47
